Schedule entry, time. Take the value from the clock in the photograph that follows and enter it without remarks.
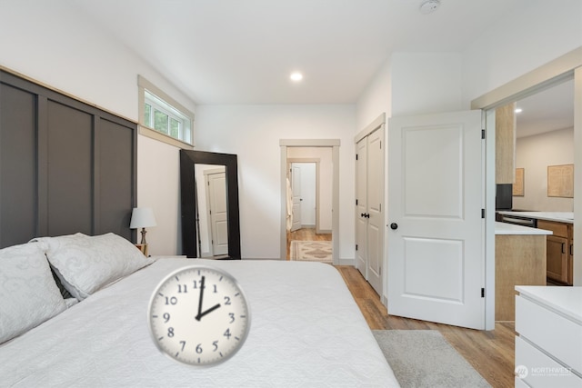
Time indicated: 2:01
